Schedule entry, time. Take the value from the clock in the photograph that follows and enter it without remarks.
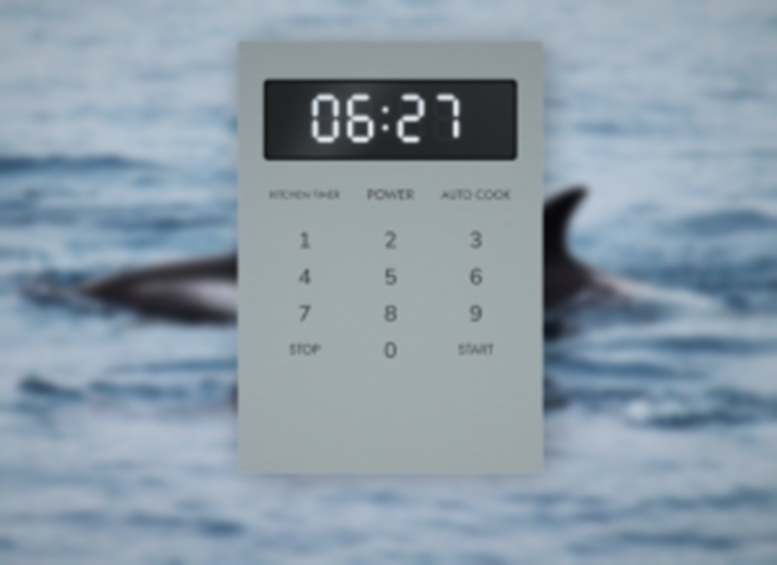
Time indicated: 6:27
